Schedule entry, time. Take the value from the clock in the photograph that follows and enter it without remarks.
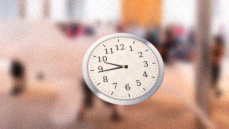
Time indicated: 9:44
